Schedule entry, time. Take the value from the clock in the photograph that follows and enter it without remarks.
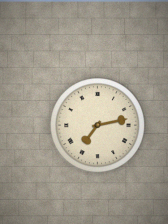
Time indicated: 7:13
